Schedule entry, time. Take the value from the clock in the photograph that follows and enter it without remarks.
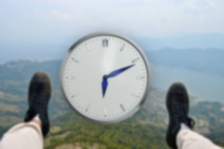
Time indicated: 6:11
